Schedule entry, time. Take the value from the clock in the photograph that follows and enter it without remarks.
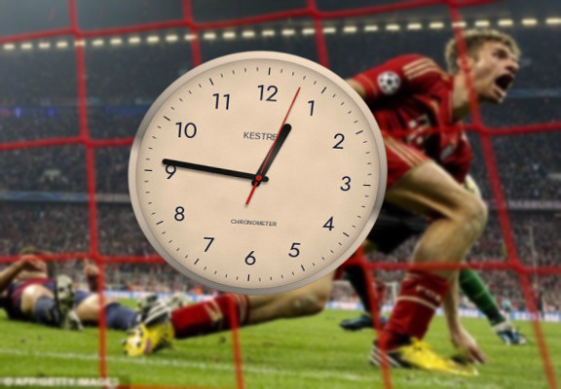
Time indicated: 12:46:03
